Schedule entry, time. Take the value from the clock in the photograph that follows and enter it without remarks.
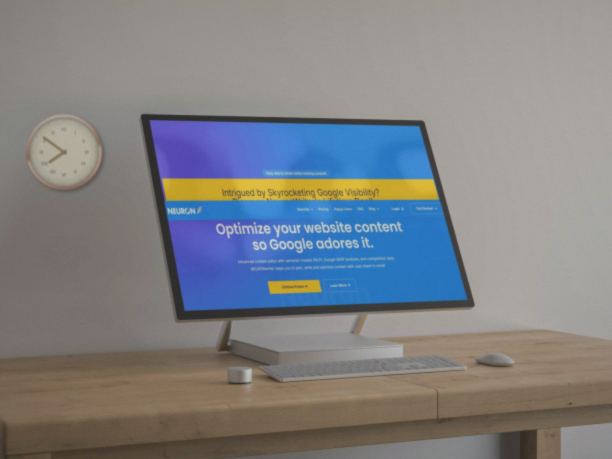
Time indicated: 7:51
